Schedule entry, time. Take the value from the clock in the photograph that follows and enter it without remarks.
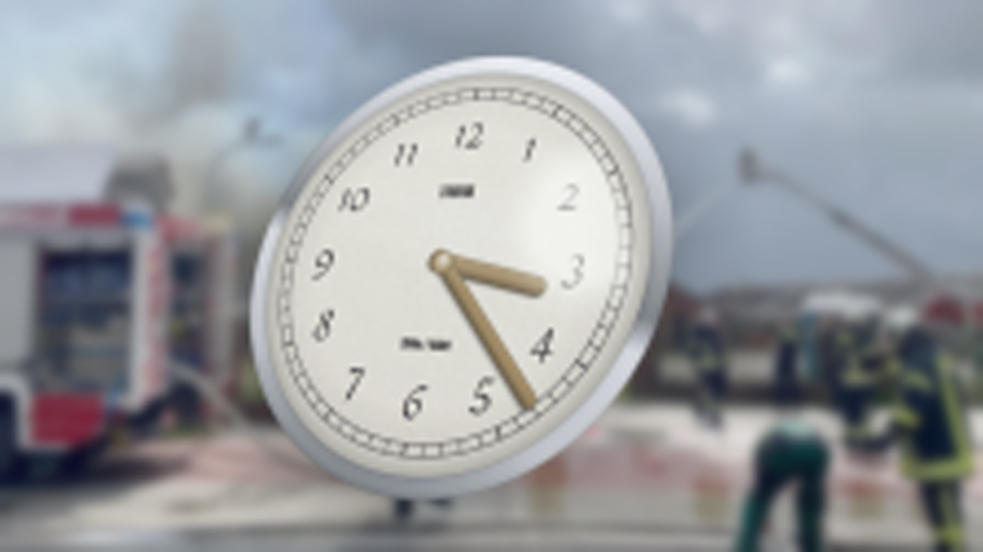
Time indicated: 3:23
